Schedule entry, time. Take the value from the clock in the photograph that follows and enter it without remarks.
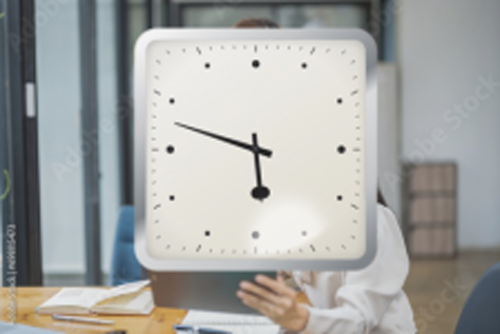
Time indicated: 5:48
